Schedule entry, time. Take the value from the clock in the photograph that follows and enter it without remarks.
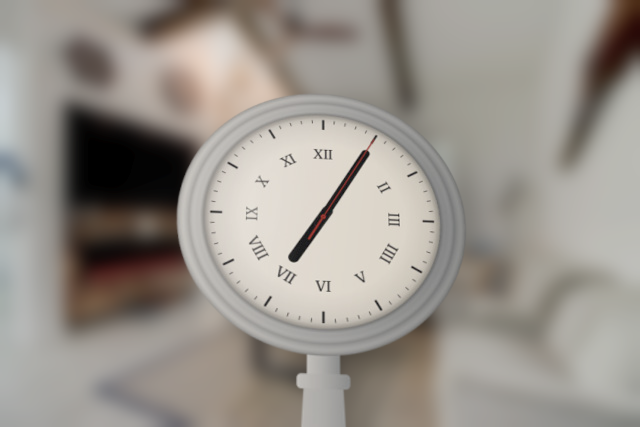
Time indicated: 7:05:05
